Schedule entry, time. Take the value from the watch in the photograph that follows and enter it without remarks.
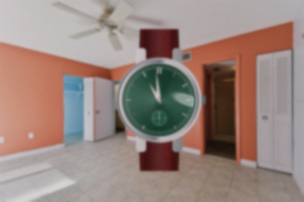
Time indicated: 10:59
